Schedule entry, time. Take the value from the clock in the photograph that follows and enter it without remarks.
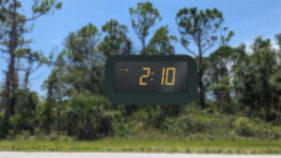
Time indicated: 2:10
